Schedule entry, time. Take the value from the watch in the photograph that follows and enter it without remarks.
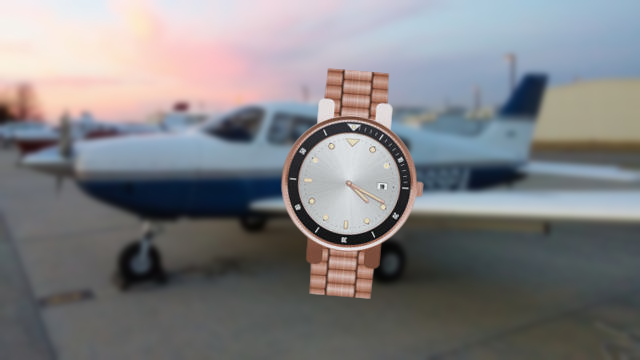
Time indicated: 4:19
